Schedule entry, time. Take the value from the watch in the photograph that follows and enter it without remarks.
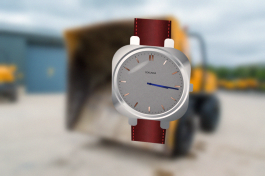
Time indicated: 3:16
